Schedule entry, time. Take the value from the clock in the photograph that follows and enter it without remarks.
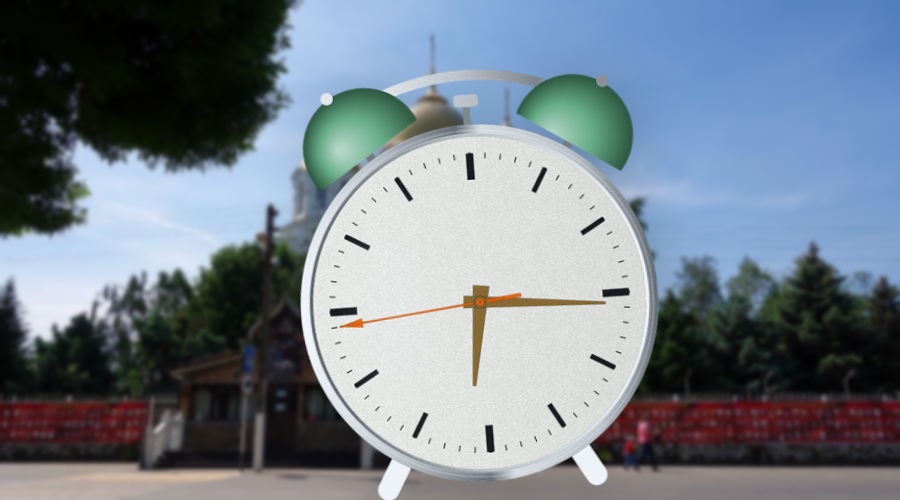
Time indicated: 6:15:44
